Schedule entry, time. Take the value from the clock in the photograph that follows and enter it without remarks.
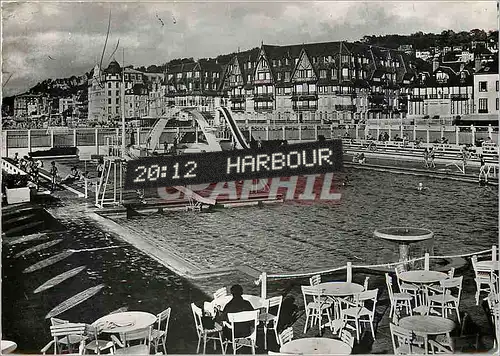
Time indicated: 20:12
